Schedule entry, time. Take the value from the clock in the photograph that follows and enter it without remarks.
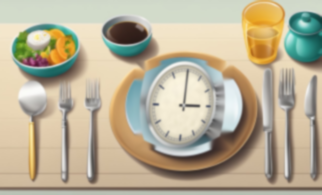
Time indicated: 3:00
